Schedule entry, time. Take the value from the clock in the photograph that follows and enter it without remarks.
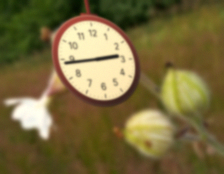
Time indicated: 2:44
